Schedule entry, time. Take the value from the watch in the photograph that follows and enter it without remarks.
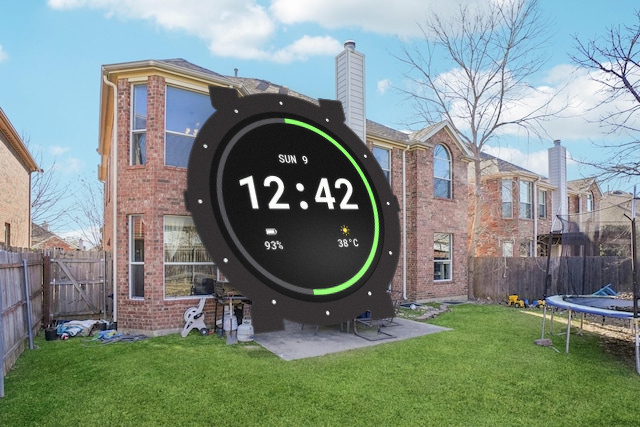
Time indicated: 12:42
